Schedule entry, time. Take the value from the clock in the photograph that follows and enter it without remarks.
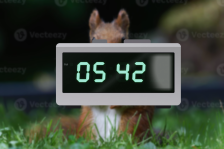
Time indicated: 5:42
